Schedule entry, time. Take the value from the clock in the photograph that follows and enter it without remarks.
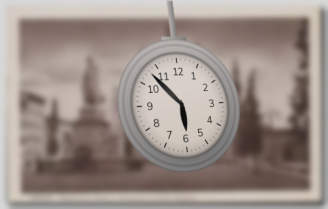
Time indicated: 5:53
